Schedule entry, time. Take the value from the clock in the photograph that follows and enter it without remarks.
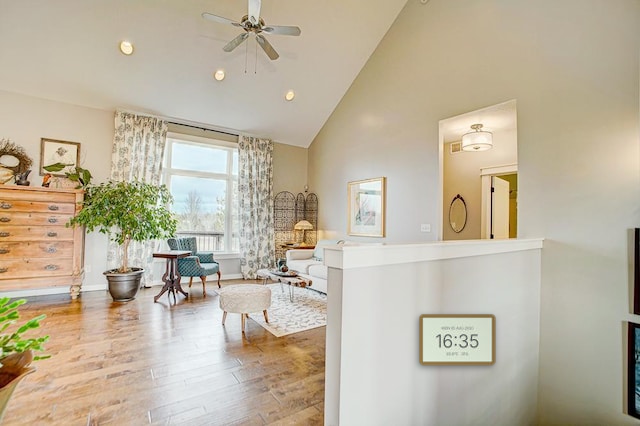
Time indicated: 16:35
